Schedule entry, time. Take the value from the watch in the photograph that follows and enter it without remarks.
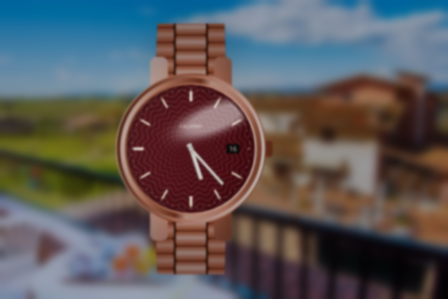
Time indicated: 5:23
